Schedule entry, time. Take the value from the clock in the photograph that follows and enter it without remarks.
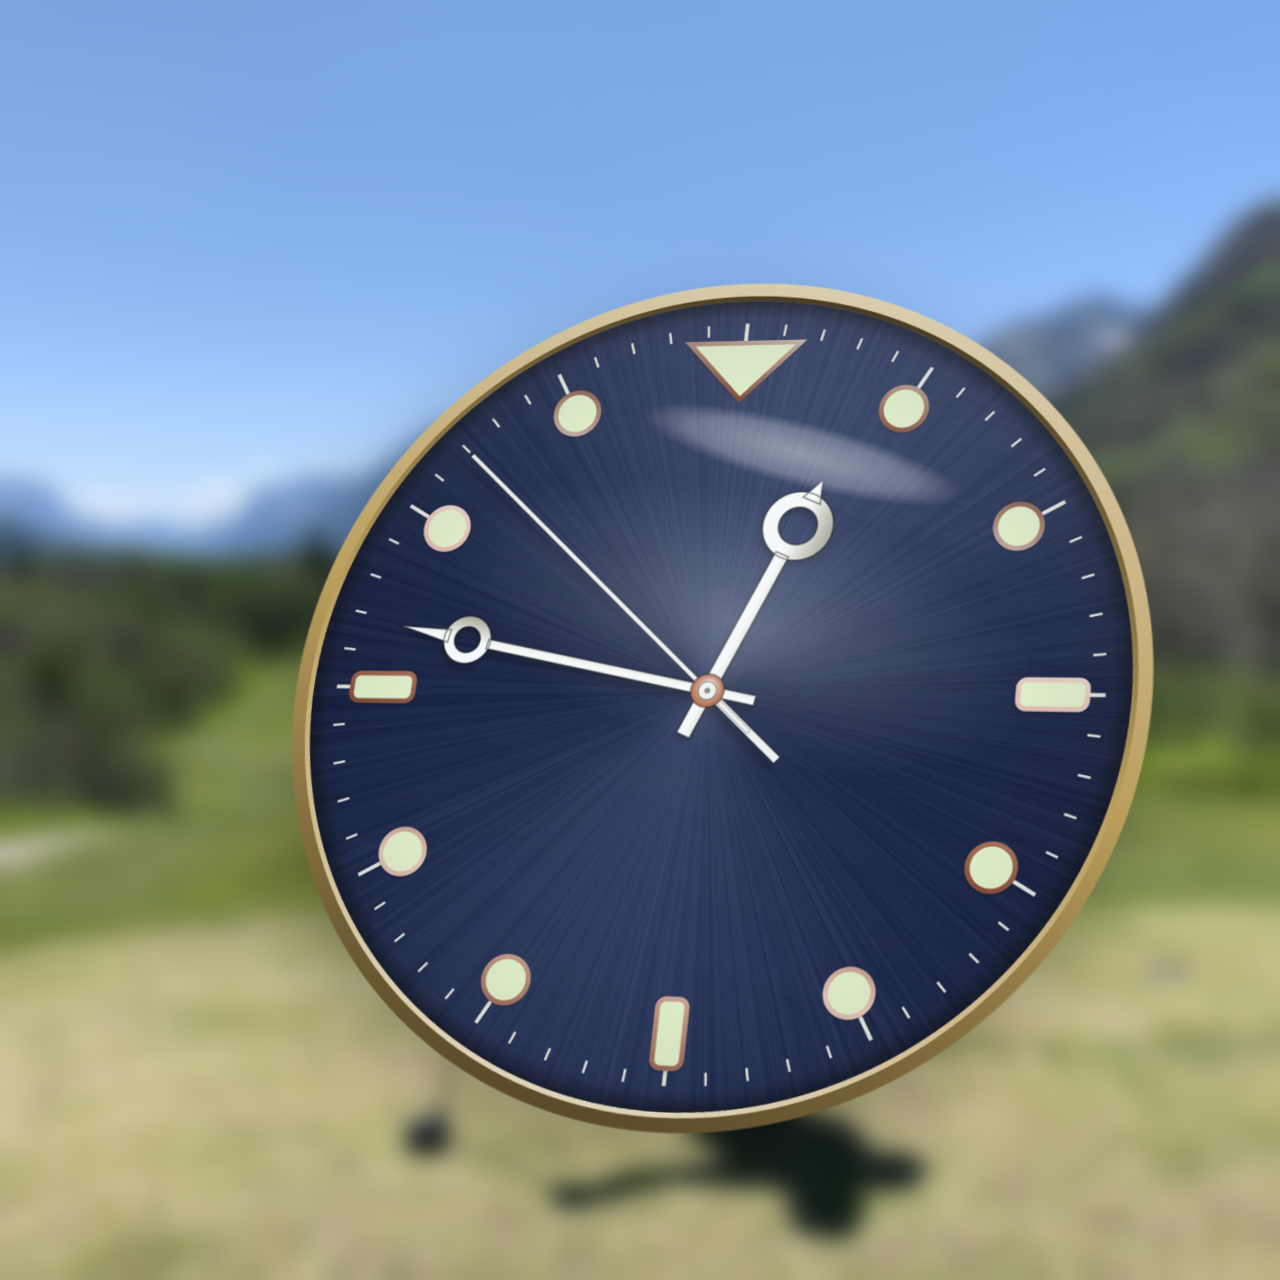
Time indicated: 12:46:52
